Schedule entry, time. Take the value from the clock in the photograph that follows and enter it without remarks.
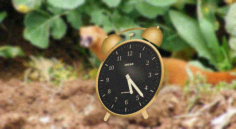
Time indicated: 5:23
